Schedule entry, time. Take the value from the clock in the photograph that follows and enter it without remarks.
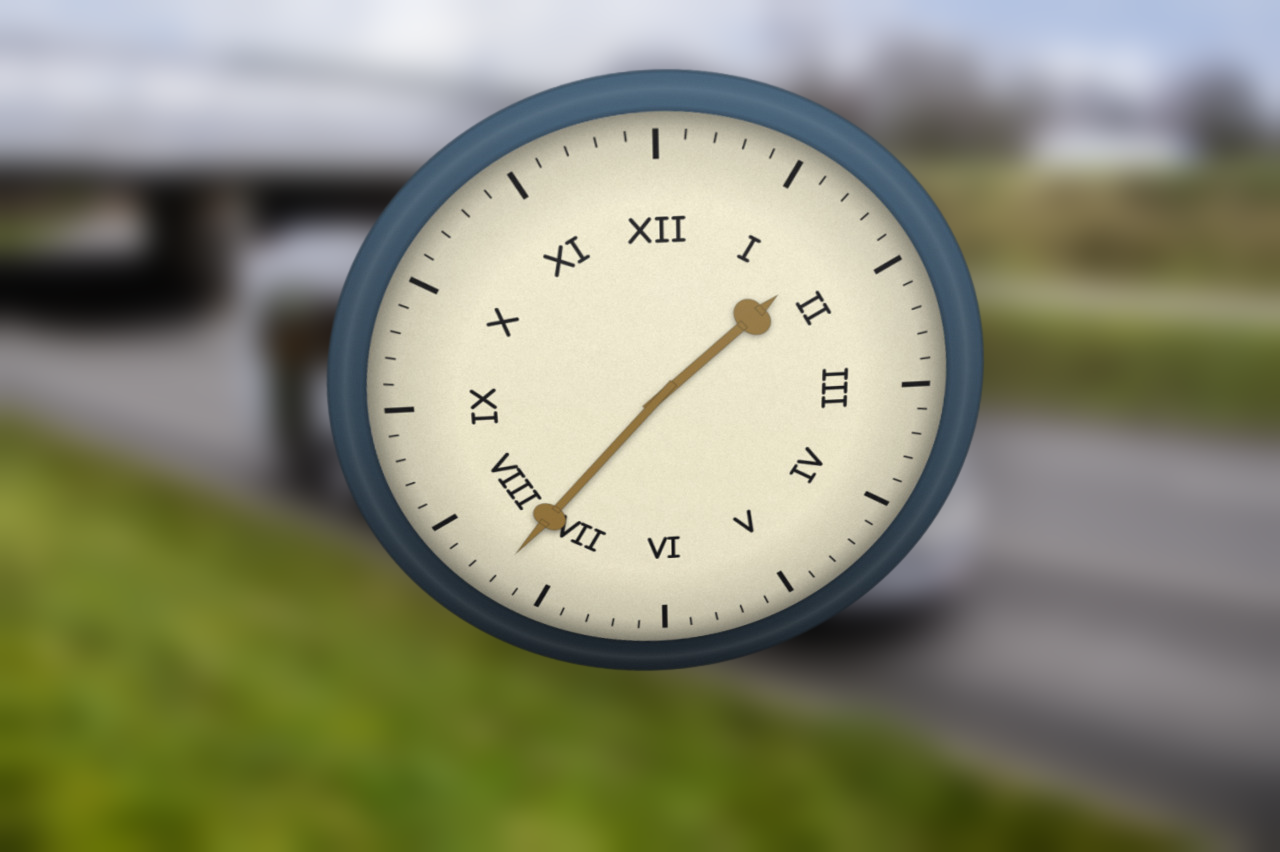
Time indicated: 1:37
